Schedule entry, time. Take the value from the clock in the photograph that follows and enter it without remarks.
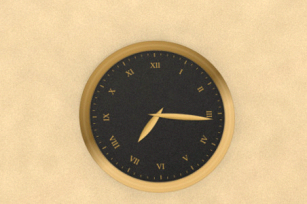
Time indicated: 7:16
